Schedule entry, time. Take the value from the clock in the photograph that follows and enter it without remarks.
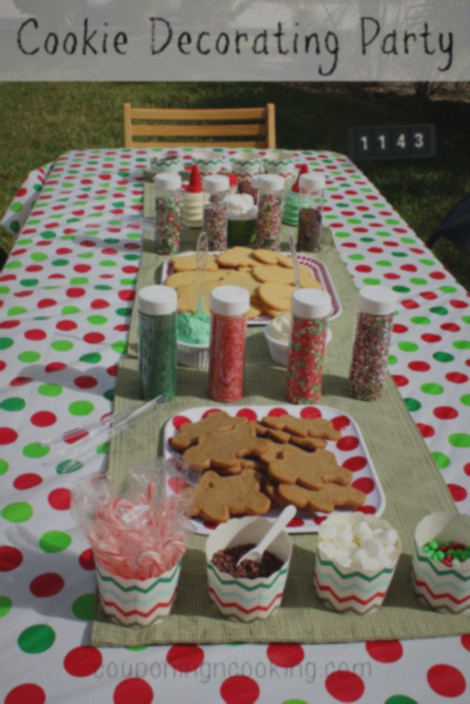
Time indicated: 11:43
